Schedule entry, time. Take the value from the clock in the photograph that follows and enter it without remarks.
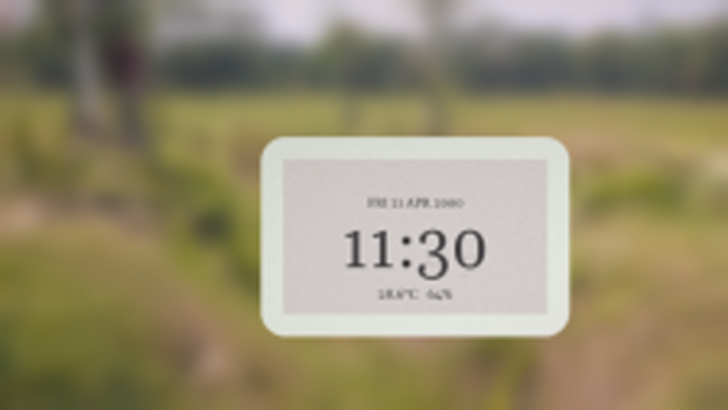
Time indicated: 11:30
